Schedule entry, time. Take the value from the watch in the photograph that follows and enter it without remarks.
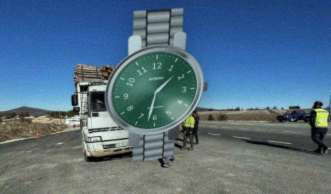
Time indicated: 1:32
